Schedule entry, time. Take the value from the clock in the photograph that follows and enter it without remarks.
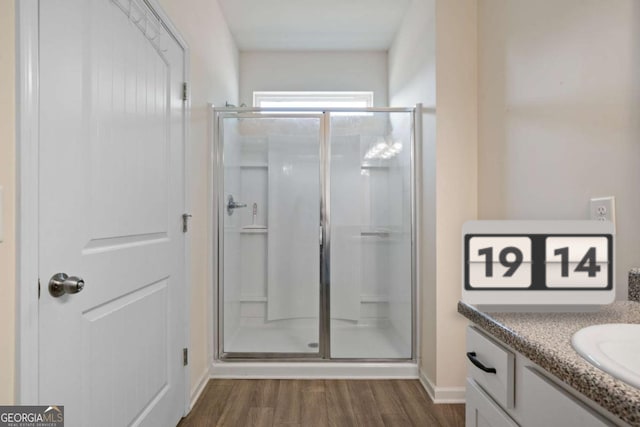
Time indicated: 19:14
